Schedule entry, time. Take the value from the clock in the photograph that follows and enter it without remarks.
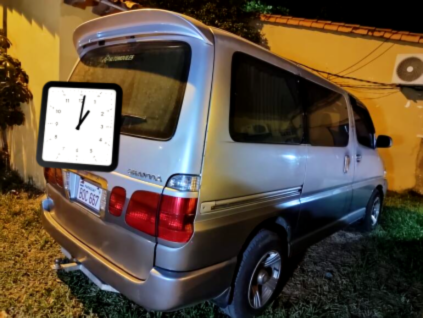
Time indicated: 1:01
